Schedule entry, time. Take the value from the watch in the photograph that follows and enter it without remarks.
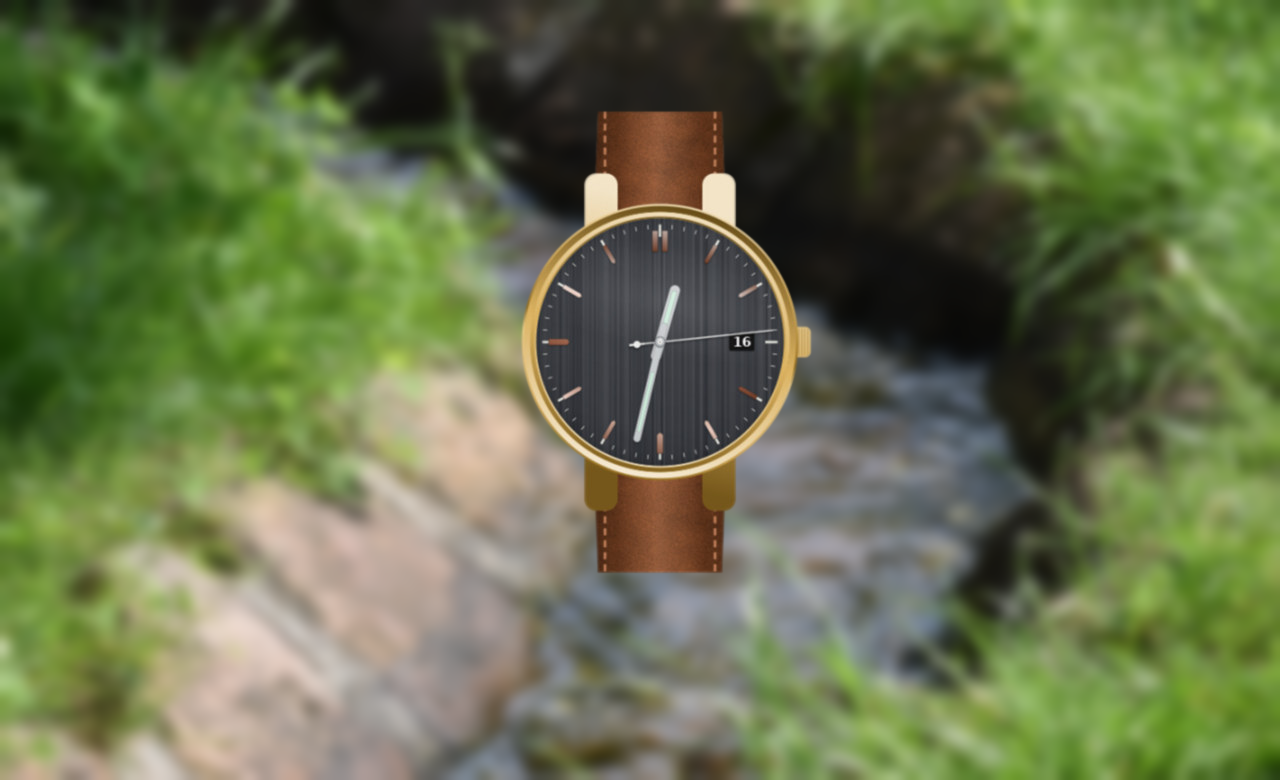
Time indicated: 12:32:14
